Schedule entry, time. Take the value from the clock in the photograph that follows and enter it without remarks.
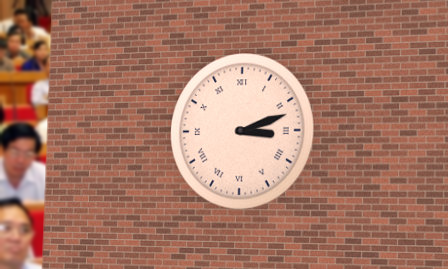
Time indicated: 3:12
